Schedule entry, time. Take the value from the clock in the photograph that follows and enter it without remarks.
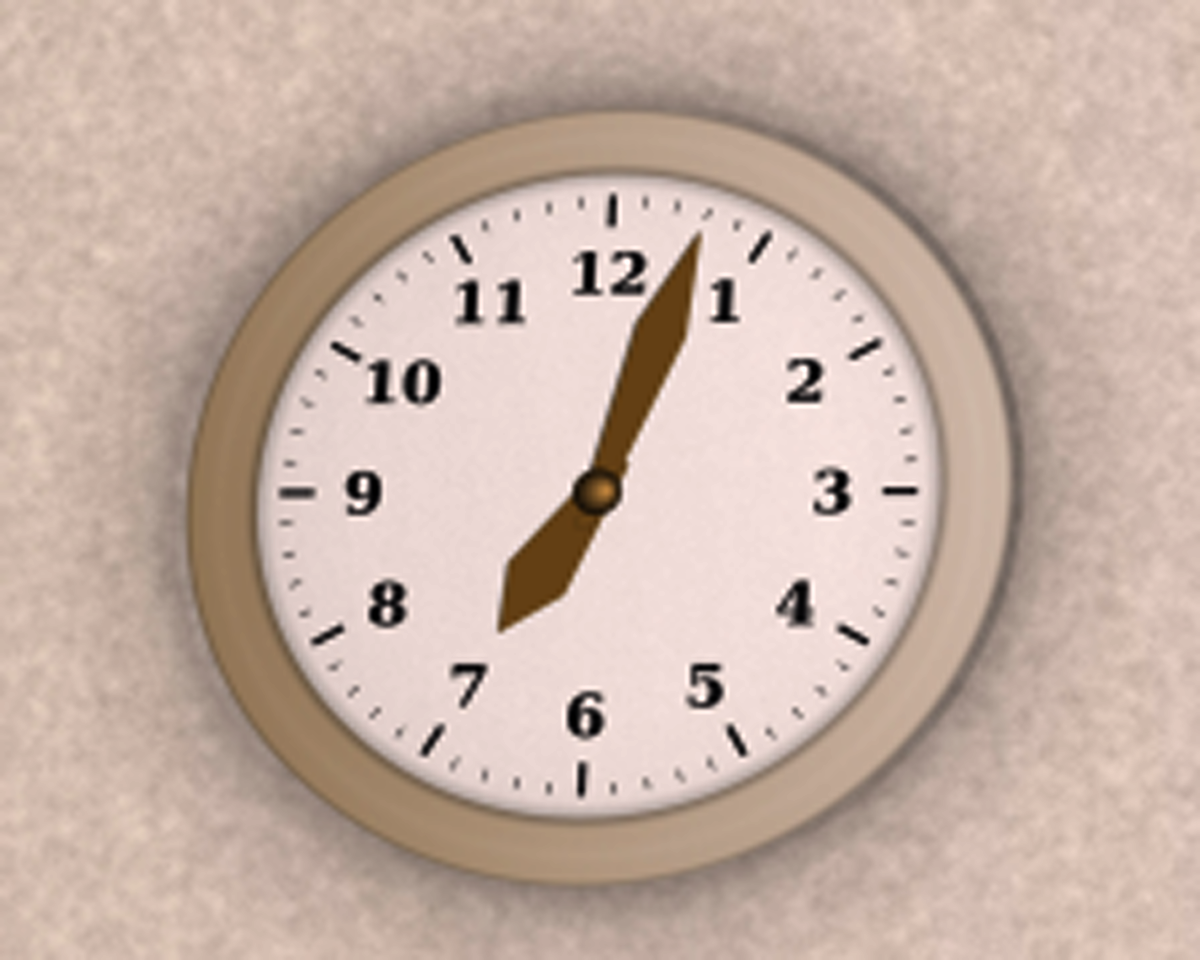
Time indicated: 7:03
